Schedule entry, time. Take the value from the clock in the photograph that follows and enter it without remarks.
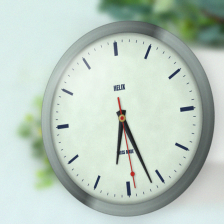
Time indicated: 6:26:29
